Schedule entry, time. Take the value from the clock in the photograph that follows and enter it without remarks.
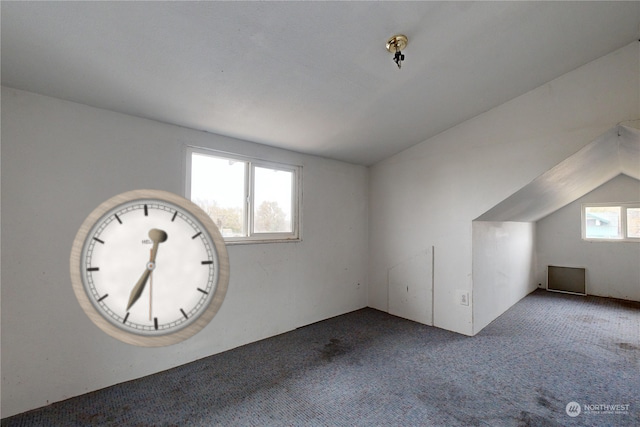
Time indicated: 12:35:31
